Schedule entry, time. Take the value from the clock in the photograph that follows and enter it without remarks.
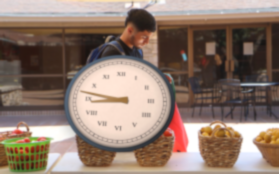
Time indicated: 8:47
